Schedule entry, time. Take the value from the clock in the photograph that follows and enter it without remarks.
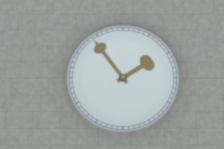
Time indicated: 1:54
